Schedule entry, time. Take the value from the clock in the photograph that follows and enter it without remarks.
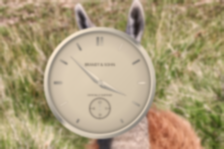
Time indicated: 3:52
